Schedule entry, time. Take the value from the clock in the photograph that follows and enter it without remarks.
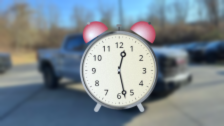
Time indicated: 12:28
